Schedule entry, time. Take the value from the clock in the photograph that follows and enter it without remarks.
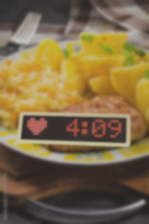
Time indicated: 4:09
